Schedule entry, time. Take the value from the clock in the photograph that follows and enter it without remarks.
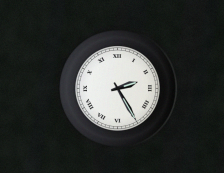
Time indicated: 2:25
